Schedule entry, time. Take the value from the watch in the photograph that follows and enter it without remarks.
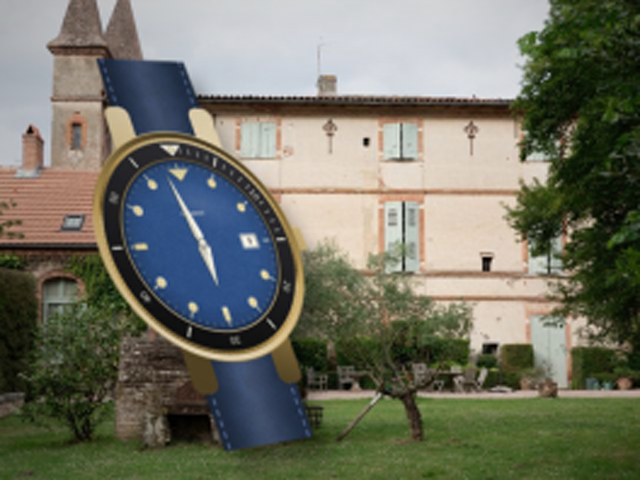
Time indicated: 5:58
